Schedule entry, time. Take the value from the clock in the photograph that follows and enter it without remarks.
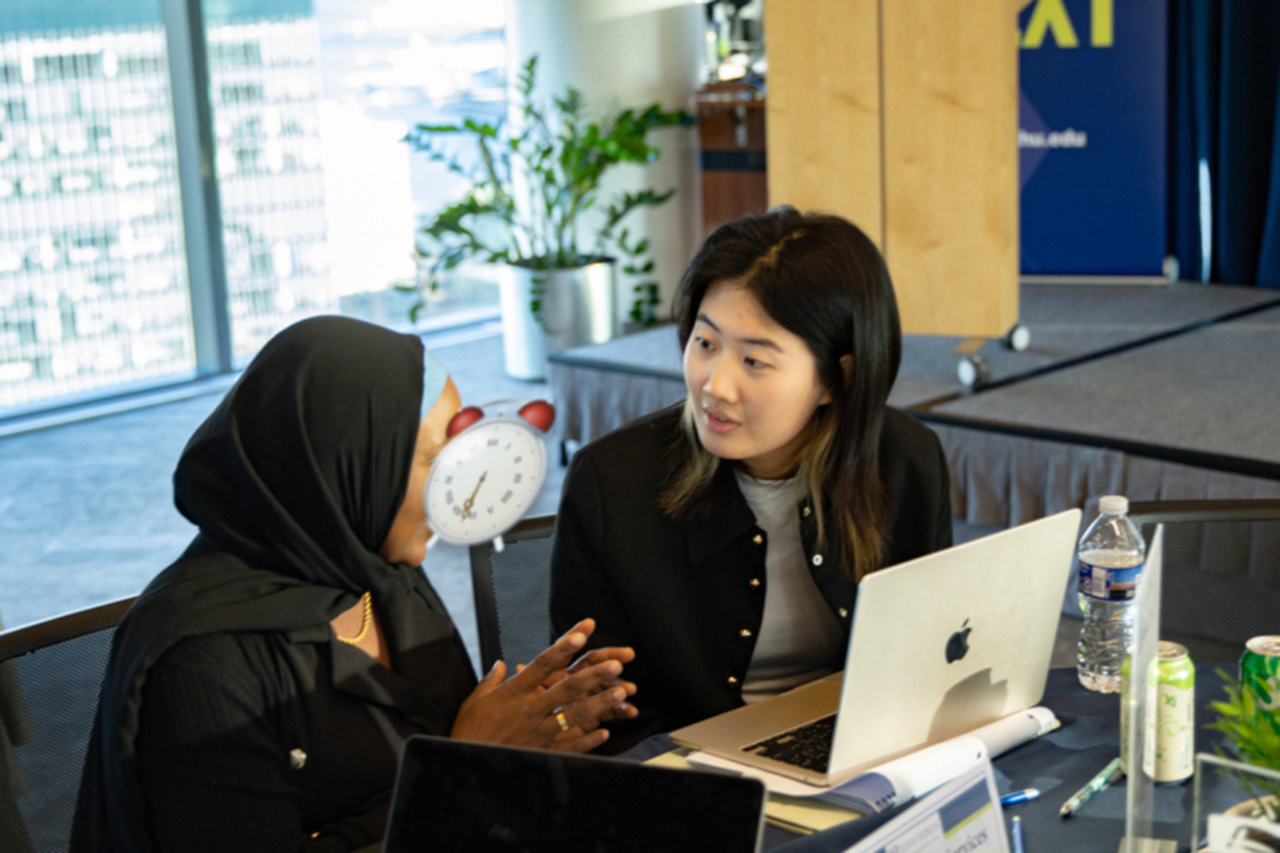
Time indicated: 6:32
